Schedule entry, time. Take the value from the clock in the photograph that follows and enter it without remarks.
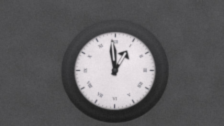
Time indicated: 12:59
